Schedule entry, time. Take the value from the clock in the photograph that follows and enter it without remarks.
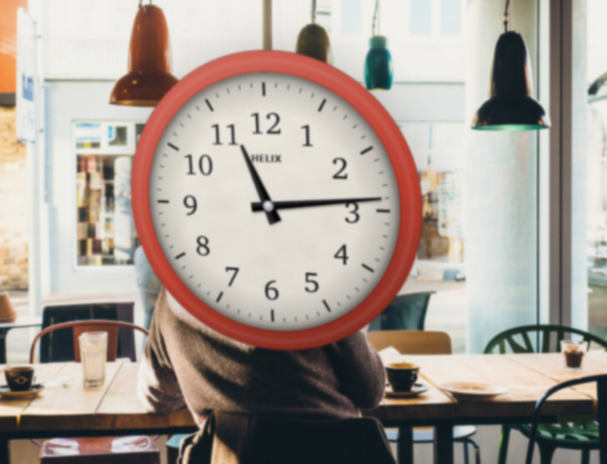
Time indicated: 11:14
